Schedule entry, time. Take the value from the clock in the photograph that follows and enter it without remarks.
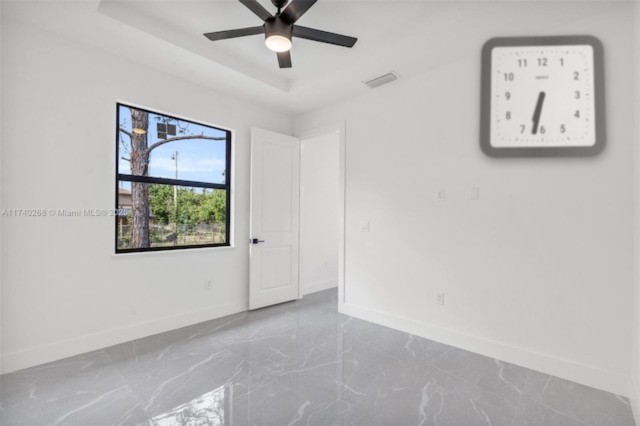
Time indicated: 6:32
